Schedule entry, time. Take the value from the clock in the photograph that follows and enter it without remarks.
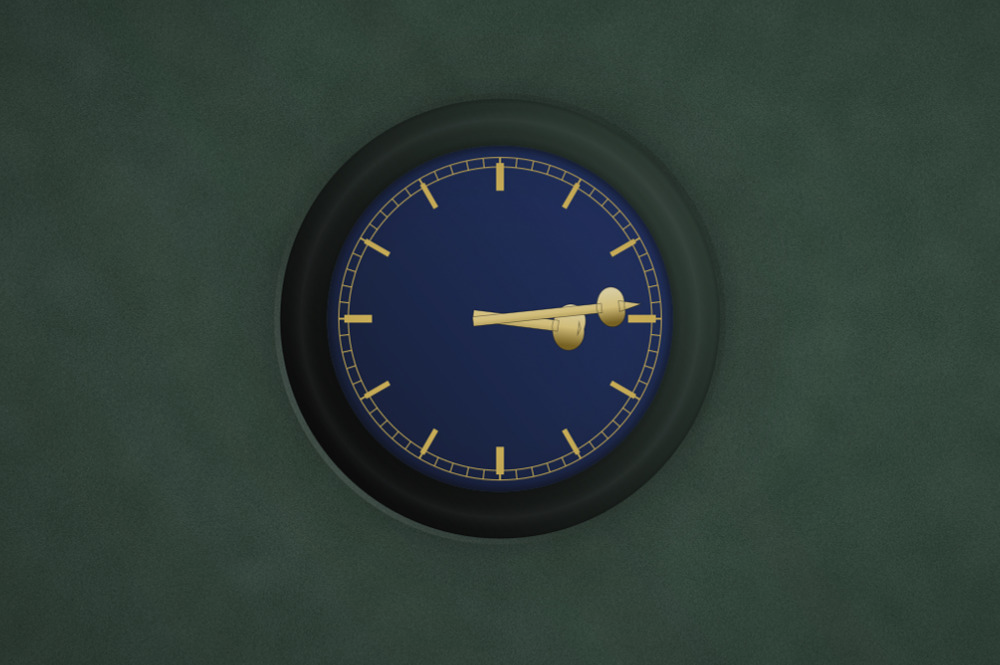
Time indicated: 3:14
